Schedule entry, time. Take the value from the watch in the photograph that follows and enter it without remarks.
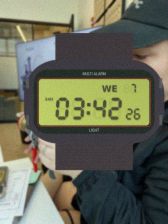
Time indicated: 3:42:26
